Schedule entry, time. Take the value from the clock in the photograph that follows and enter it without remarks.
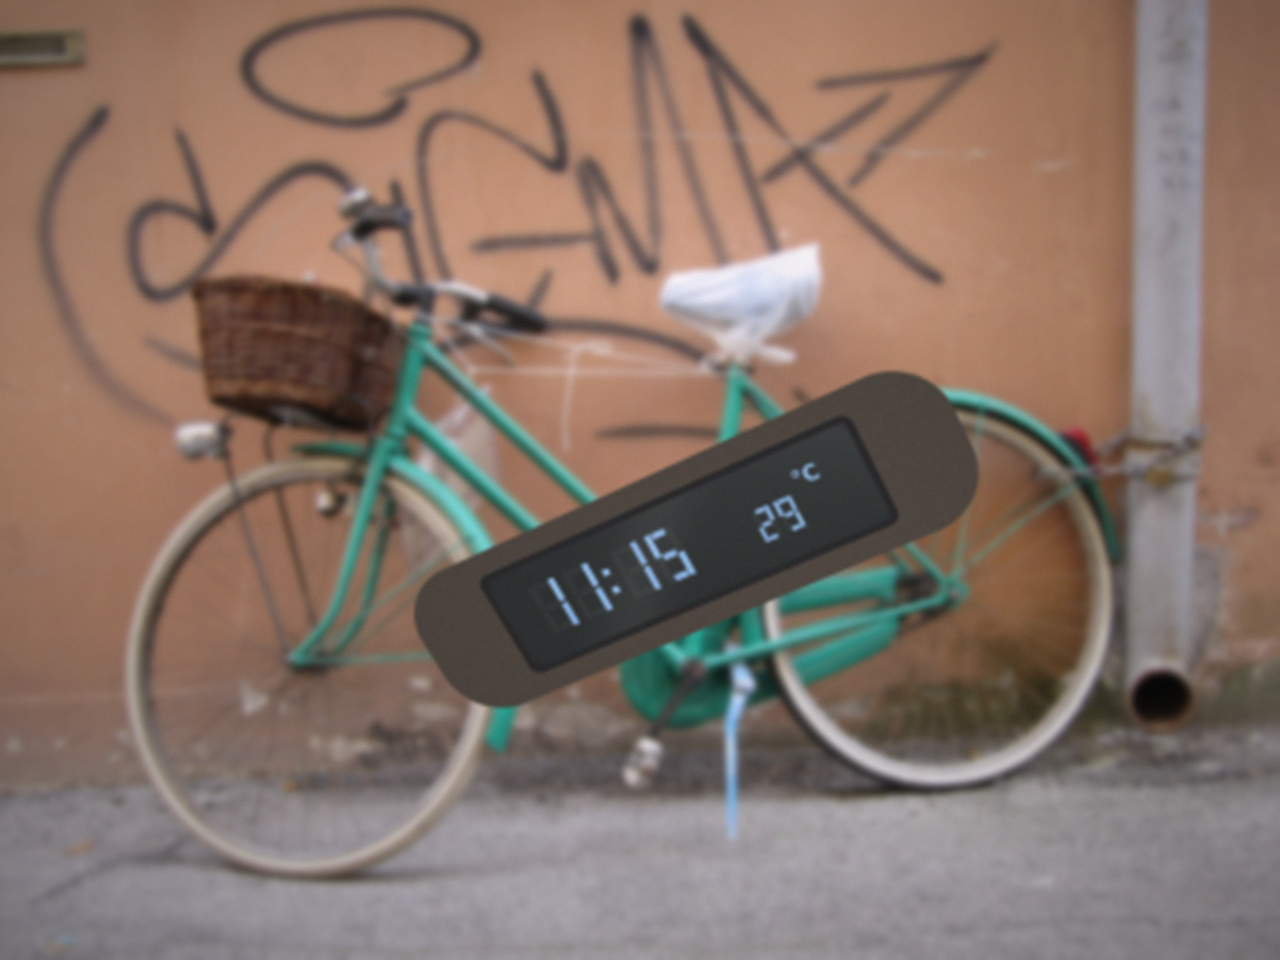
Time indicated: 11:15
